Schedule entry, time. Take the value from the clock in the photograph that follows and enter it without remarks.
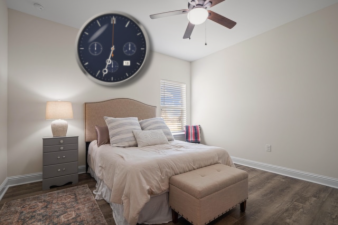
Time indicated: 6:33
